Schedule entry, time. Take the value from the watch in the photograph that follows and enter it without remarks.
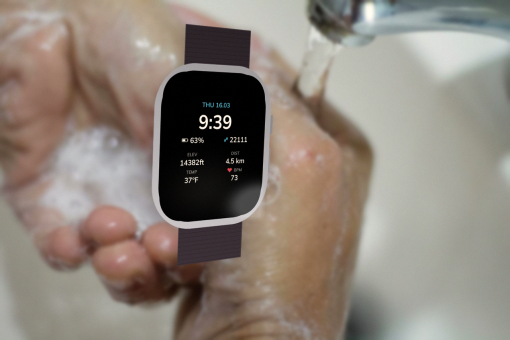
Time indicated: 9:39
